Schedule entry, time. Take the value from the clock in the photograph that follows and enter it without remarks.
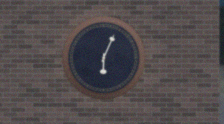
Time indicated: 6:04
